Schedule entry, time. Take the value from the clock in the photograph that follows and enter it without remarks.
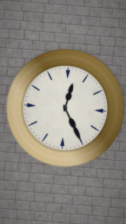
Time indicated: 12:25
